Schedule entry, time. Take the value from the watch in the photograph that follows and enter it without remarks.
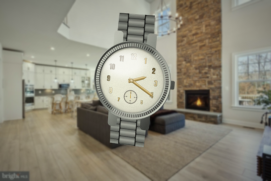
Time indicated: 2:20
